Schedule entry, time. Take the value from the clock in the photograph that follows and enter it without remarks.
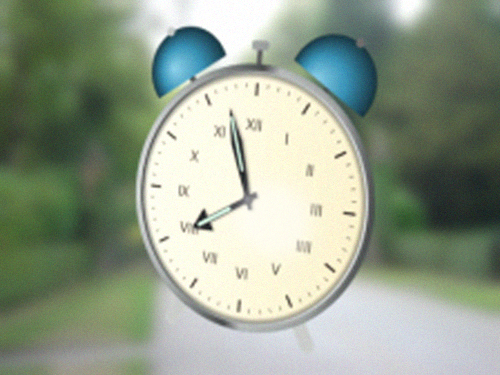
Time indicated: 7:57
